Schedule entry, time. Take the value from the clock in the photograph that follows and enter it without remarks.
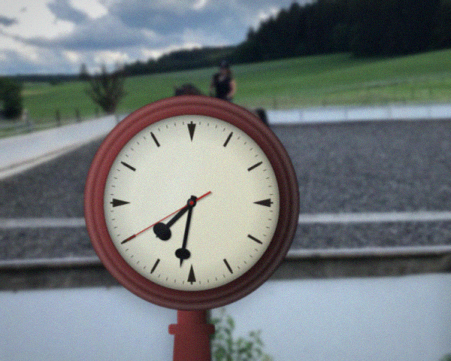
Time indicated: 7:31:40
